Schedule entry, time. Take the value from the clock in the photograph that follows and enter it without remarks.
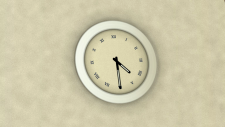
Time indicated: 4:30
